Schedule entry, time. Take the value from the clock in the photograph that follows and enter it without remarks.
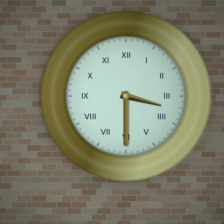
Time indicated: 3:30
